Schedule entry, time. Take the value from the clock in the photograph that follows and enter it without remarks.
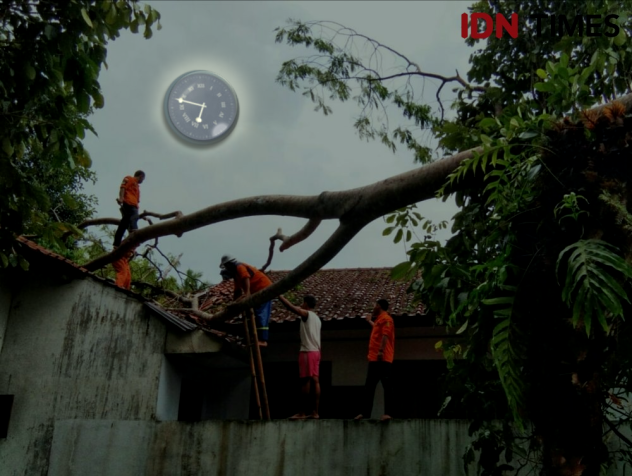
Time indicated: 6:48
